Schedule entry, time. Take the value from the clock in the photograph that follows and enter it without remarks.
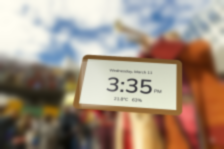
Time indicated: 3:35
